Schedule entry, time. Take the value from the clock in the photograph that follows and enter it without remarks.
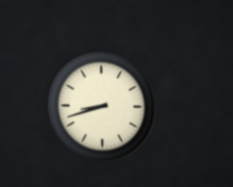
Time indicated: 8:42
